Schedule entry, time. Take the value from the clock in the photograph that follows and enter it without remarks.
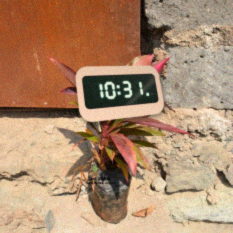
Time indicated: 10:31
